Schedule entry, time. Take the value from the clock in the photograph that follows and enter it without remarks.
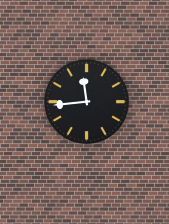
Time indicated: 11:44
